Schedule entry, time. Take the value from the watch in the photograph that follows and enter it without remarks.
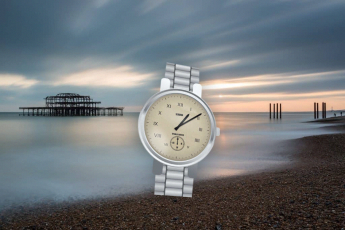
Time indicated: 1:09
